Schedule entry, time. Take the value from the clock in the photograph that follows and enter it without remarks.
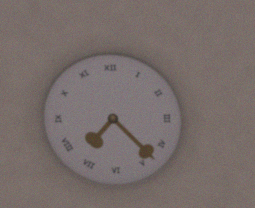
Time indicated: 7:23
